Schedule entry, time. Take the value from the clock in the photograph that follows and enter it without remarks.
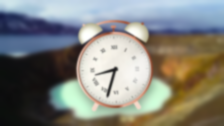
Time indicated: 8:33
